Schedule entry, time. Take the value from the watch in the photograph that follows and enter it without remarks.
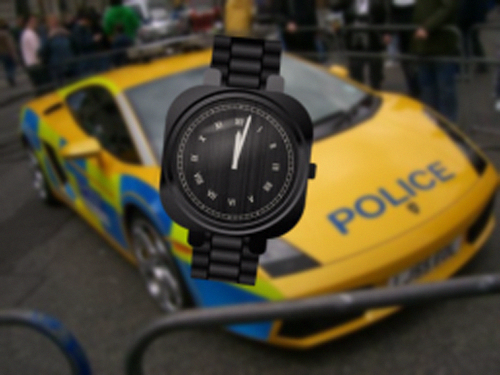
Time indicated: 12:02
